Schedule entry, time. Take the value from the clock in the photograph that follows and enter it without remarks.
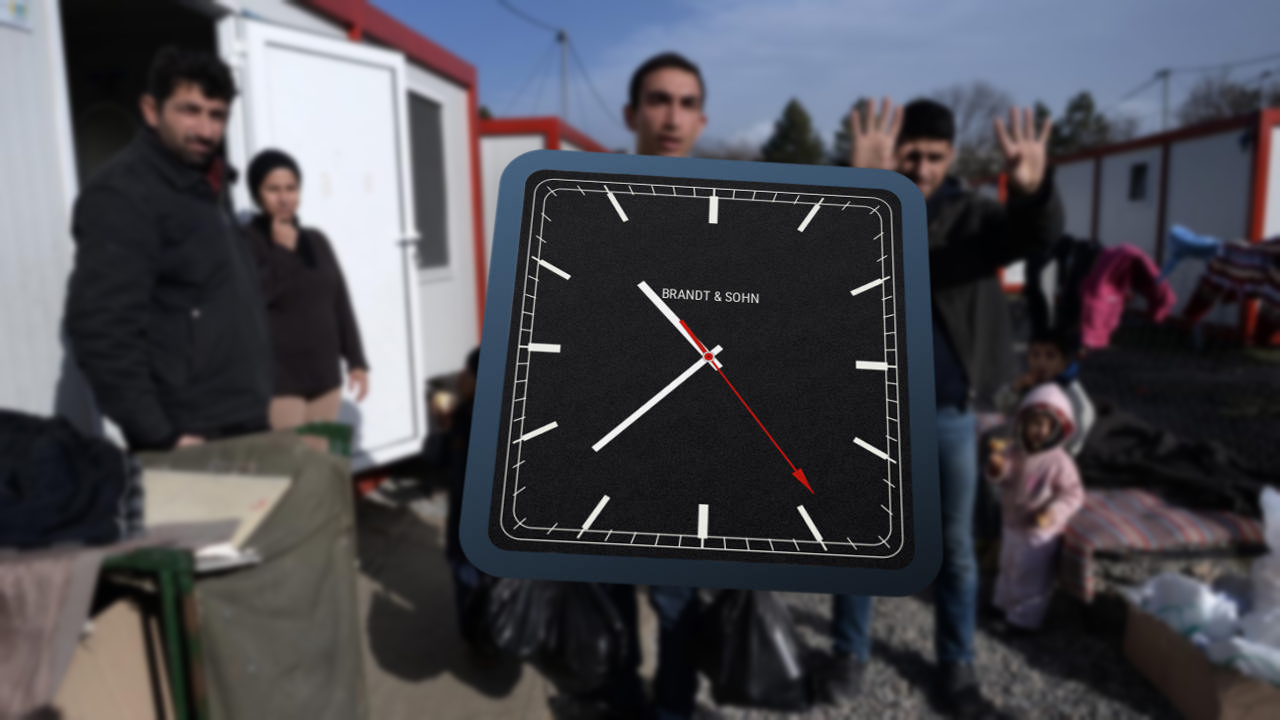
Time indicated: 10:37:24
